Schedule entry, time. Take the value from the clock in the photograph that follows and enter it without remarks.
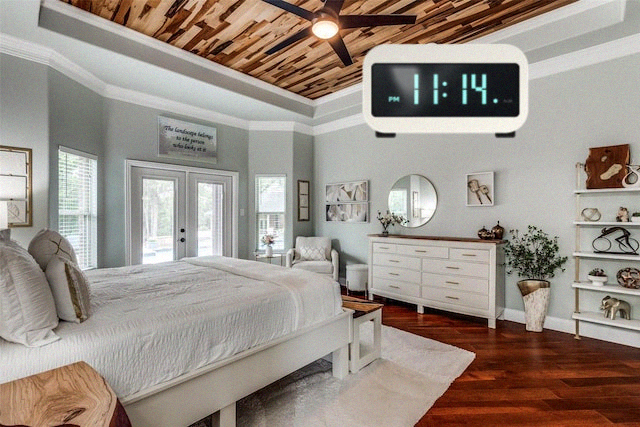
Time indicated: 11:14
